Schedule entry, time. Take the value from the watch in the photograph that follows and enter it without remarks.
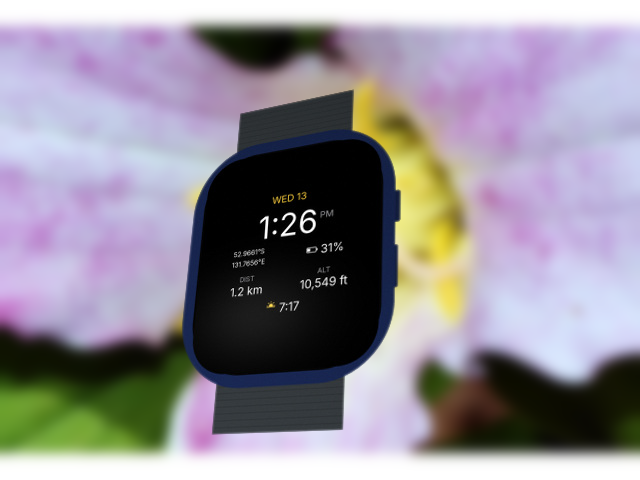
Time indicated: 1:26
